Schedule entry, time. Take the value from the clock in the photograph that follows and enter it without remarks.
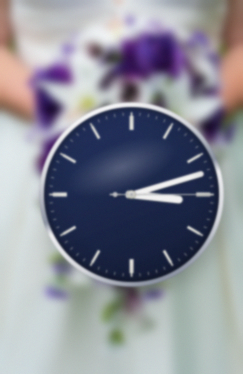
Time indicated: 3:12:15
